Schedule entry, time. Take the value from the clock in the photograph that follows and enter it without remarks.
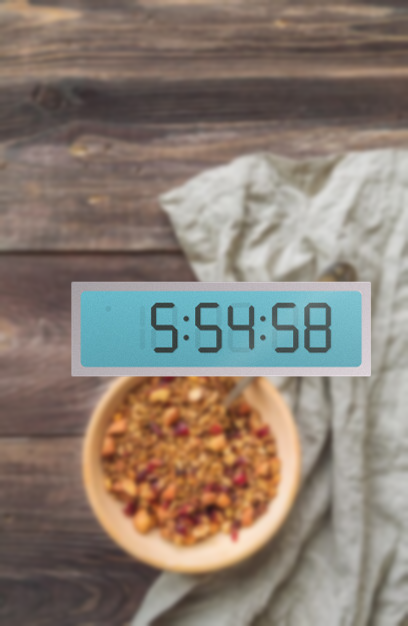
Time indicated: 5:54:58
